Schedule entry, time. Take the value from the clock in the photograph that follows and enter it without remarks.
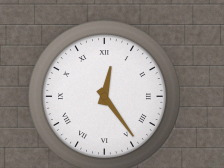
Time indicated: 12:24
